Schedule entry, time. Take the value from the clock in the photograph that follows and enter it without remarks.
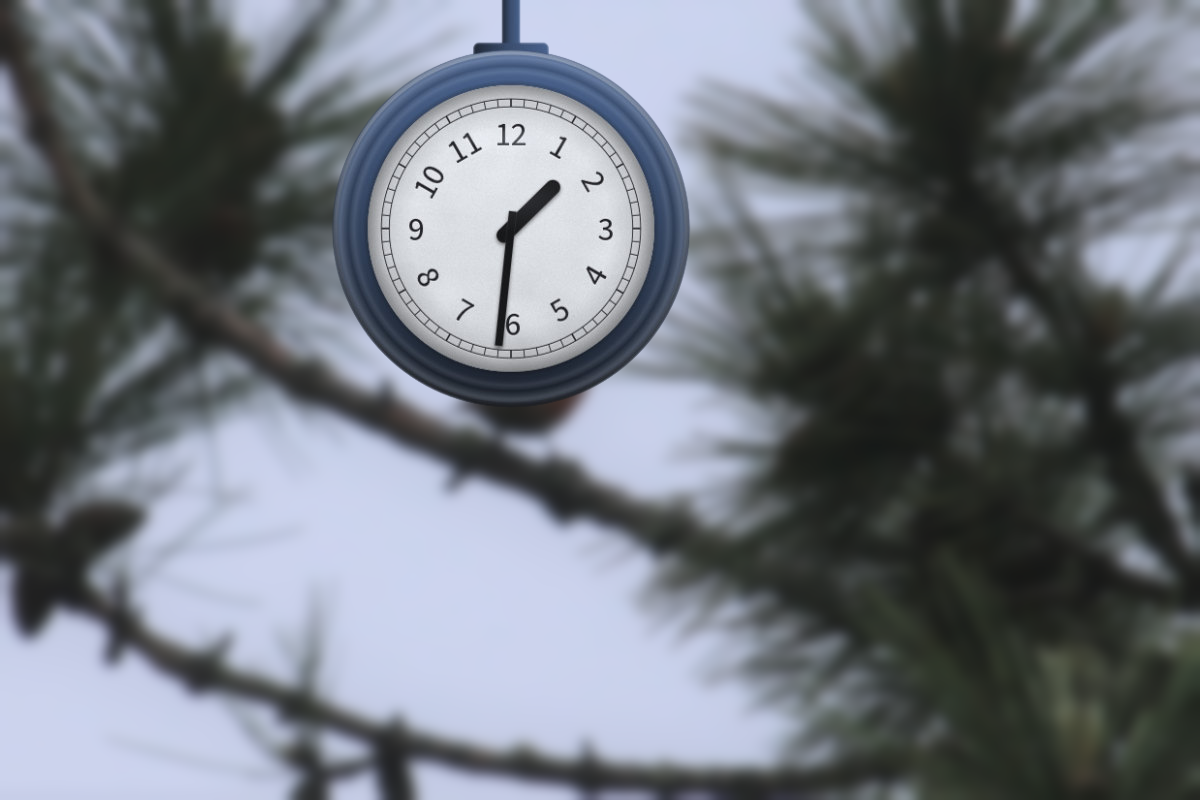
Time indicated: 1:31
